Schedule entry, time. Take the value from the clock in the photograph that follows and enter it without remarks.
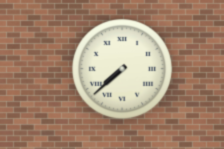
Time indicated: 7:38
